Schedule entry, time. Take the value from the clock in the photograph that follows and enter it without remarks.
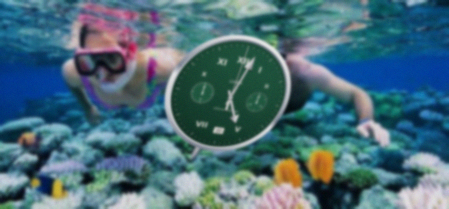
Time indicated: 5:02
